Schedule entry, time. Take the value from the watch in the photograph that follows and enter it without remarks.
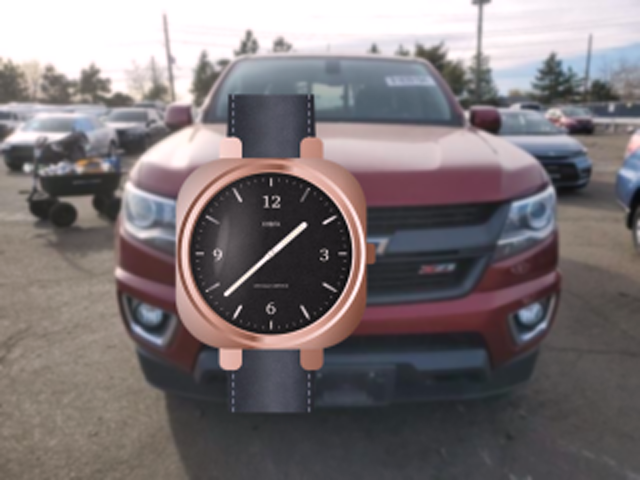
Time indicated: 1:38
